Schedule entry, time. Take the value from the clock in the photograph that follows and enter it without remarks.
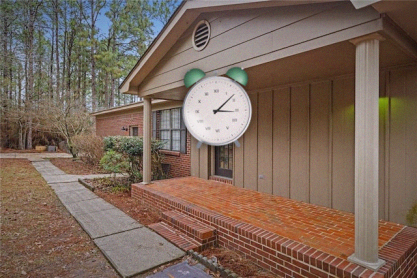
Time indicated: 3:08
